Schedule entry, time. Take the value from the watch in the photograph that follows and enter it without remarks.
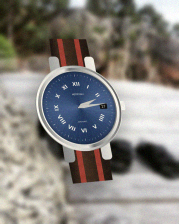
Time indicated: 2:14
